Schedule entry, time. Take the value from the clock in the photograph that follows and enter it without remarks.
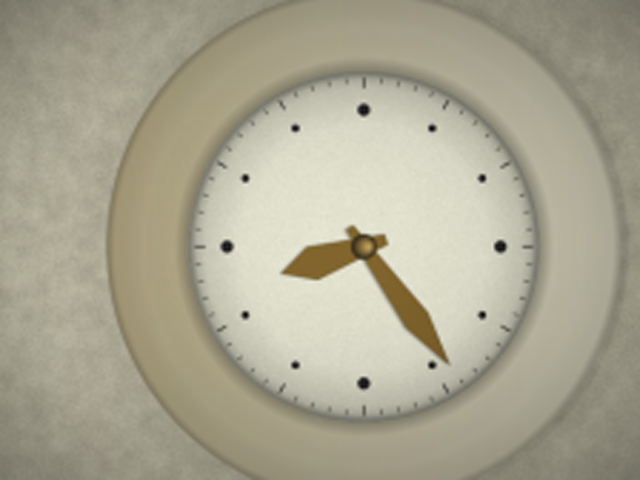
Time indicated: 8:24
